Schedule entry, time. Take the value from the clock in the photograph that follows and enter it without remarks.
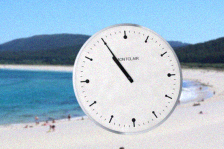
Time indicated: 10:55
